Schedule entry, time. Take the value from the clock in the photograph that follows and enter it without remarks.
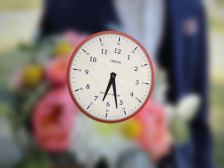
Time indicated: 6:27
